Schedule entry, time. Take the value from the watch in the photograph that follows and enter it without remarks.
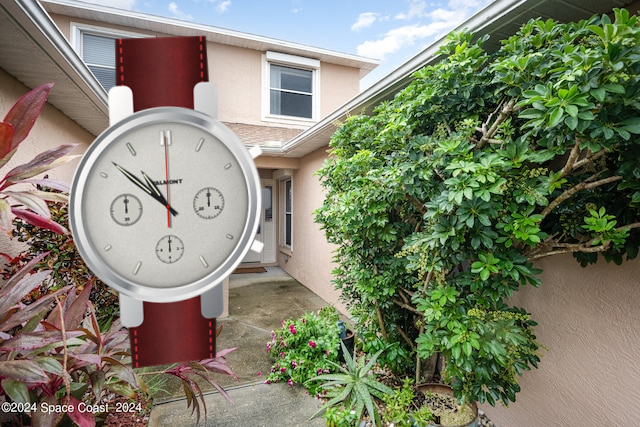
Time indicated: 10:52
